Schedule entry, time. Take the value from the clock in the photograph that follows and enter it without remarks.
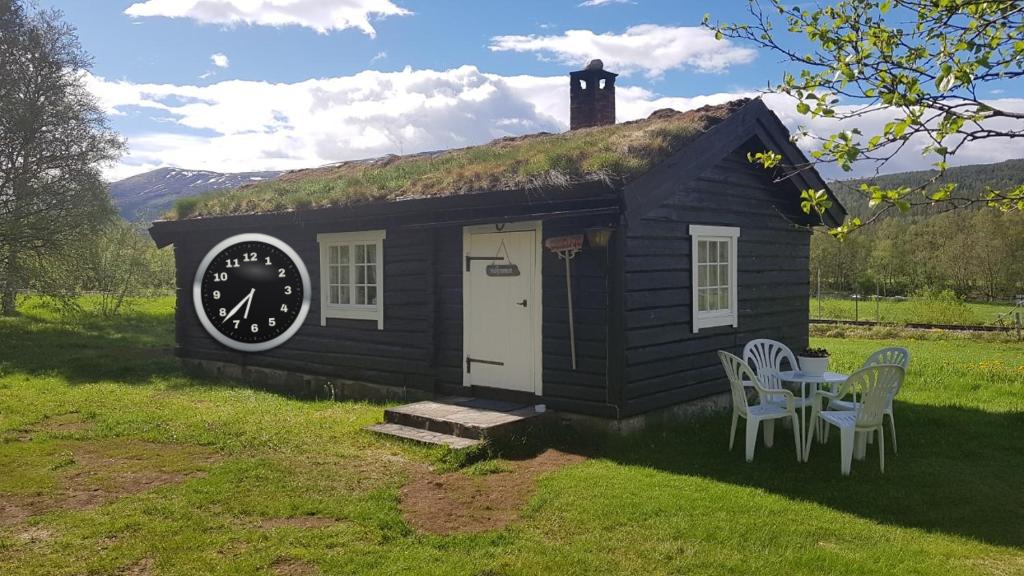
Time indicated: 6:38
